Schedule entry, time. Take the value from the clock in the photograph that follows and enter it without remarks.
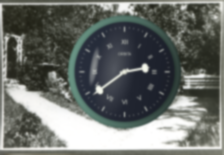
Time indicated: 2:39
